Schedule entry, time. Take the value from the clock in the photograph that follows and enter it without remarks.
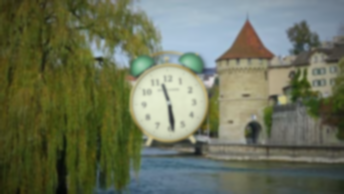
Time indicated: 11:29
